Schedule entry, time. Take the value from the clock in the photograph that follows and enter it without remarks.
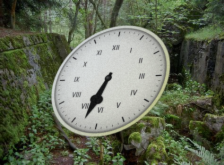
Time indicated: 6:33
